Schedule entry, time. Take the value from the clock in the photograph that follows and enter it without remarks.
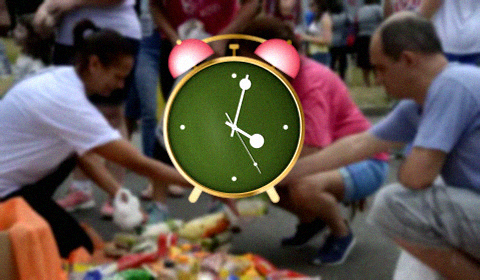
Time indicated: 4:02:25
